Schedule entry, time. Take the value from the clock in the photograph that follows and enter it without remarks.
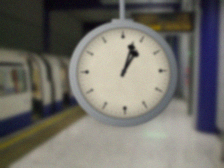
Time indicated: 1:03
